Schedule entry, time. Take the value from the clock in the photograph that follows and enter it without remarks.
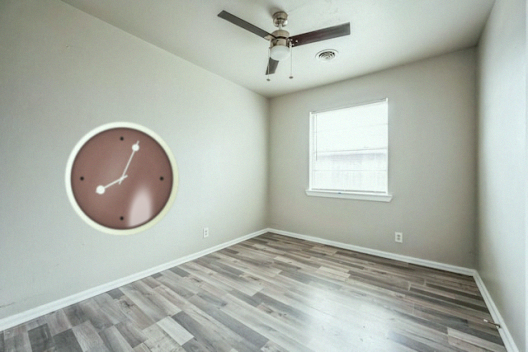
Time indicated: 8:04
